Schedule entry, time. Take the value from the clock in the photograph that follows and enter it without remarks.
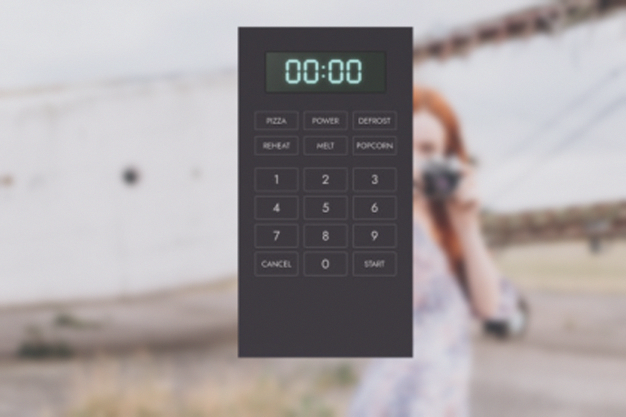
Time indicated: 0:00
